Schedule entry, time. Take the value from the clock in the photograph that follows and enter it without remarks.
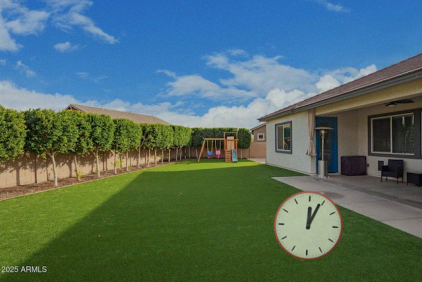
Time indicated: 12:04
